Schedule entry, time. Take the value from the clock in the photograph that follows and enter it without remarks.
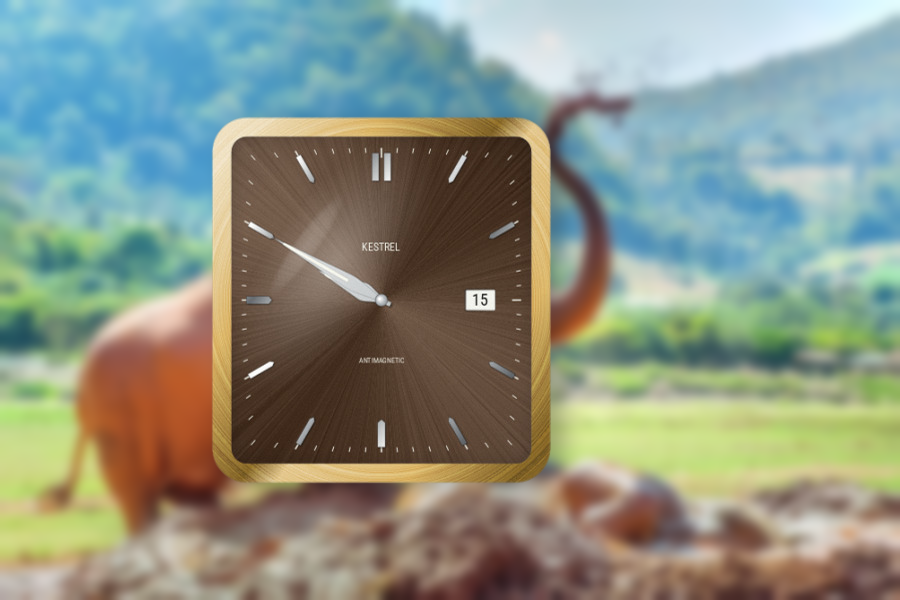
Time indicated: 9:50
